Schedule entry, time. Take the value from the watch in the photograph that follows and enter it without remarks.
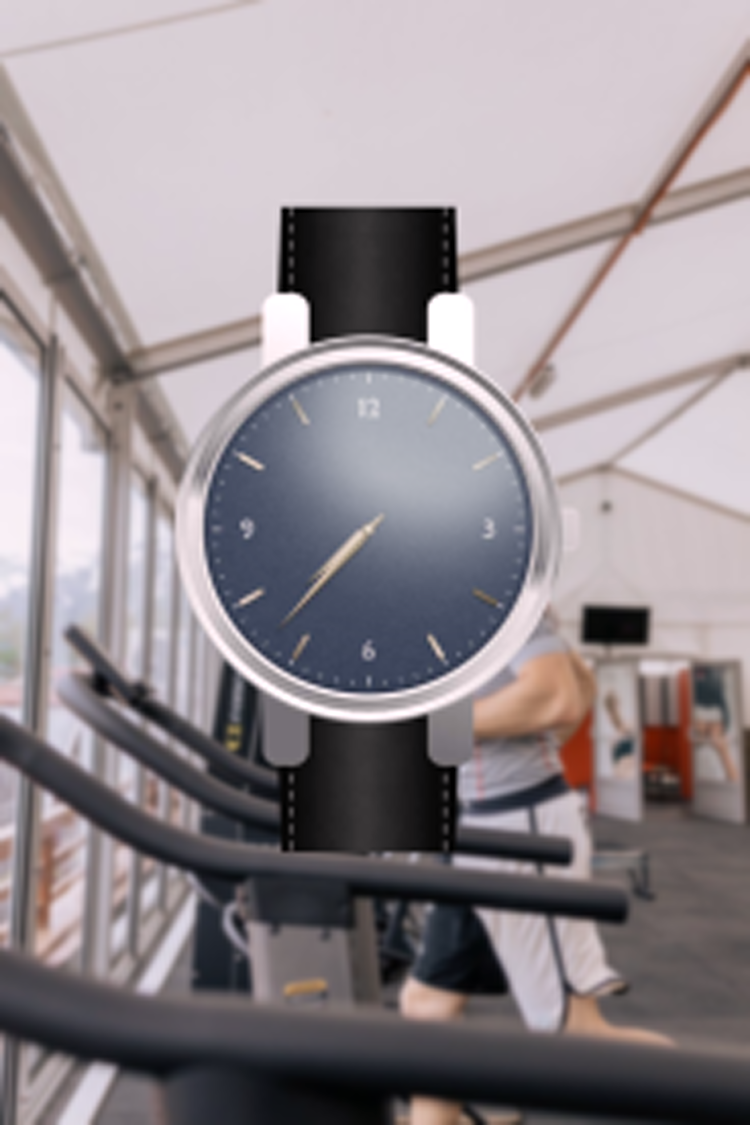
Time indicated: 7:37
